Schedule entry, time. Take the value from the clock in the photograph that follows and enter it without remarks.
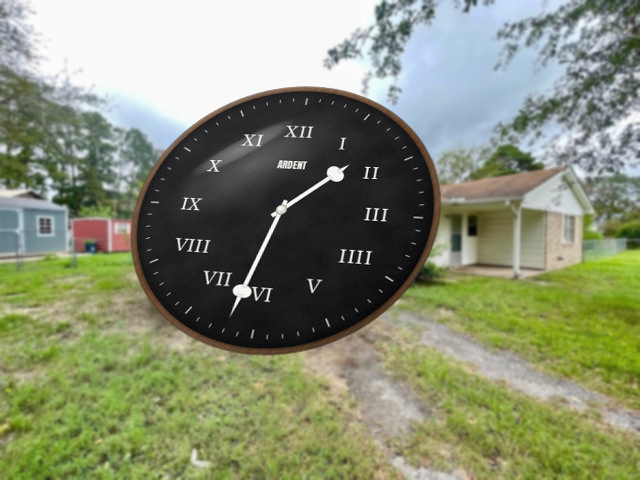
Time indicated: 1:32
